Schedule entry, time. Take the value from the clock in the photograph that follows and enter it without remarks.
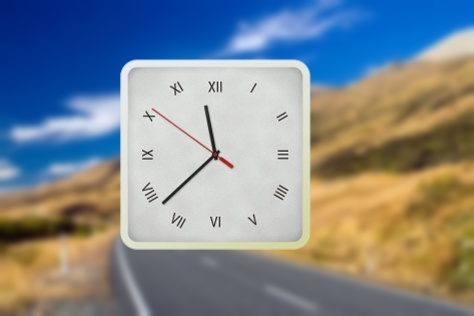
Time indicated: 11:37:51
